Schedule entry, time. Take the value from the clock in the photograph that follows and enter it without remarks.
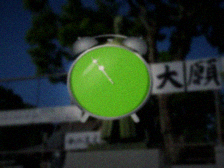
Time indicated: 10:54
